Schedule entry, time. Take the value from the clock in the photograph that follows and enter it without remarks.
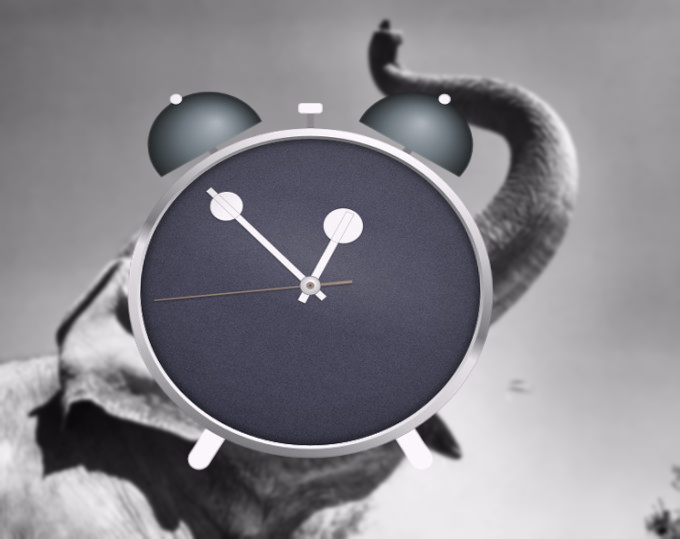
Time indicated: 12:52:44
